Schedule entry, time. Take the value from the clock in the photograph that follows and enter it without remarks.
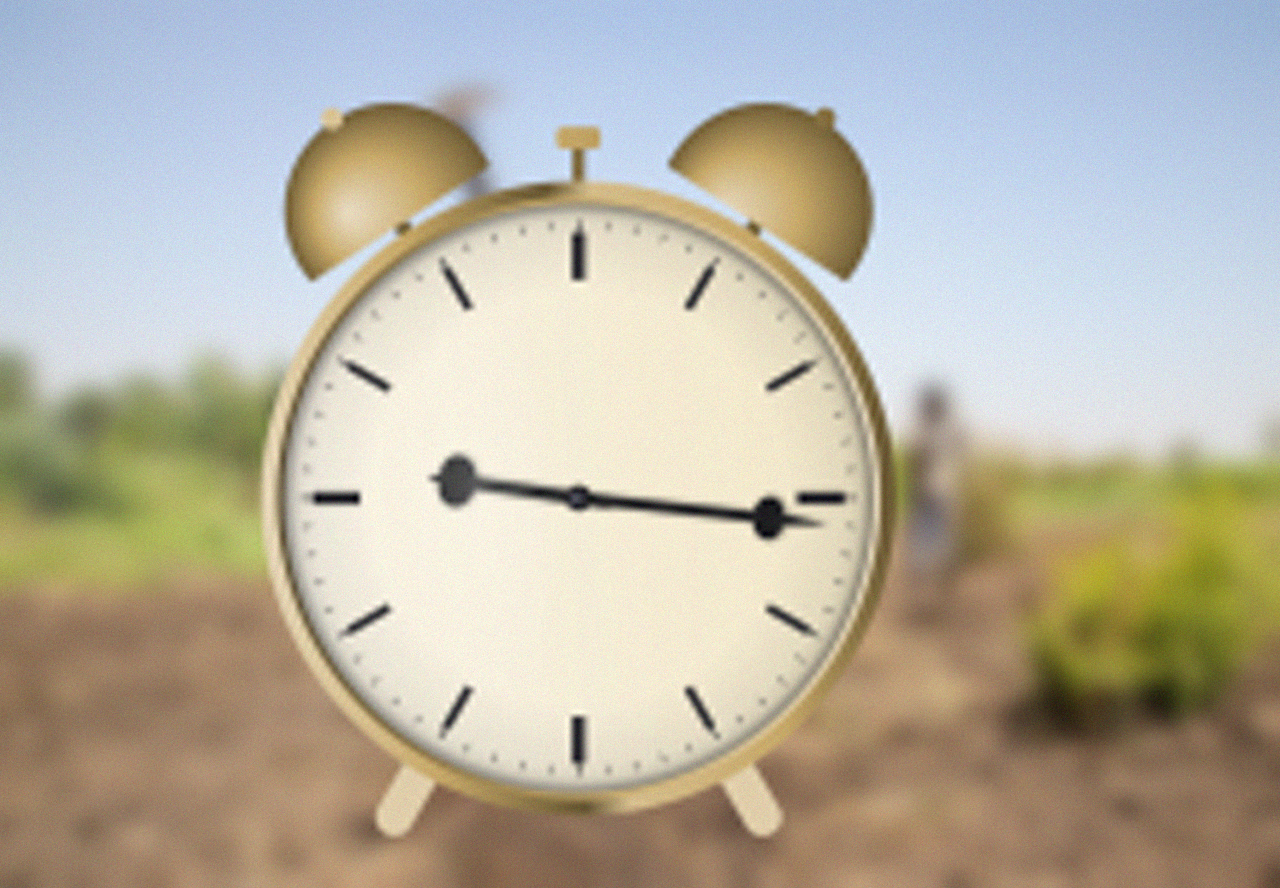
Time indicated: 9:16
